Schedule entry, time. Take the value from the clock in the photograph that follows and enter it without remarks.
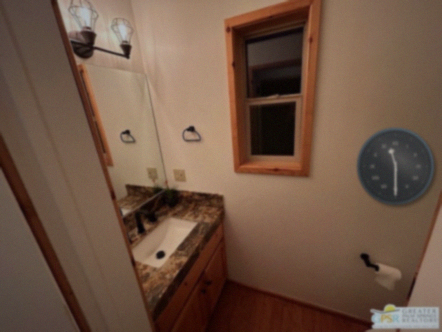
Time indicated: 11:30
